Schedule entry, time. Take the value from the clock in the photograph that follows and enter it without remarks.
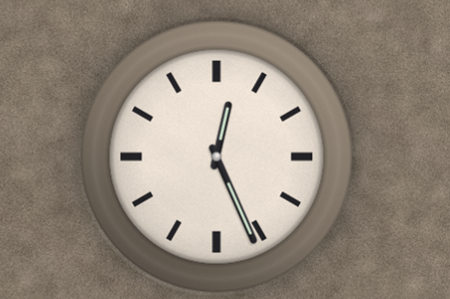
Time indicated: 12:26
